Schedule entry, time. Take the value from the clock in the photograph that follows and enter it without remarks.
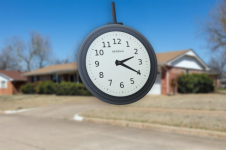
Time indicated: 2:20
